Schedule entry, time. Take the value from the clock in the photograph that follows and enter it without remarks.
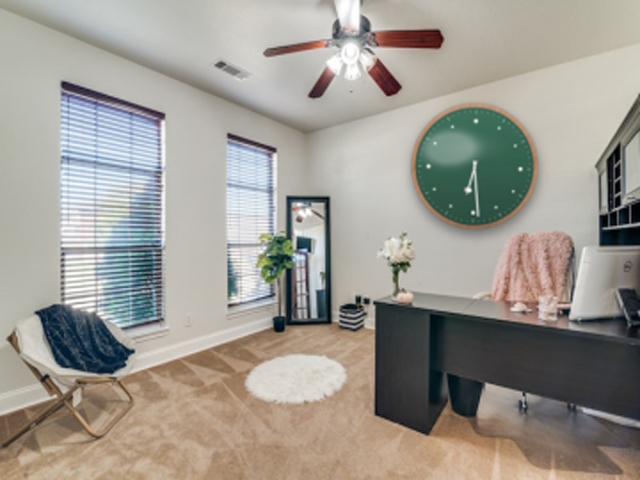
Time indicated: 6:29
